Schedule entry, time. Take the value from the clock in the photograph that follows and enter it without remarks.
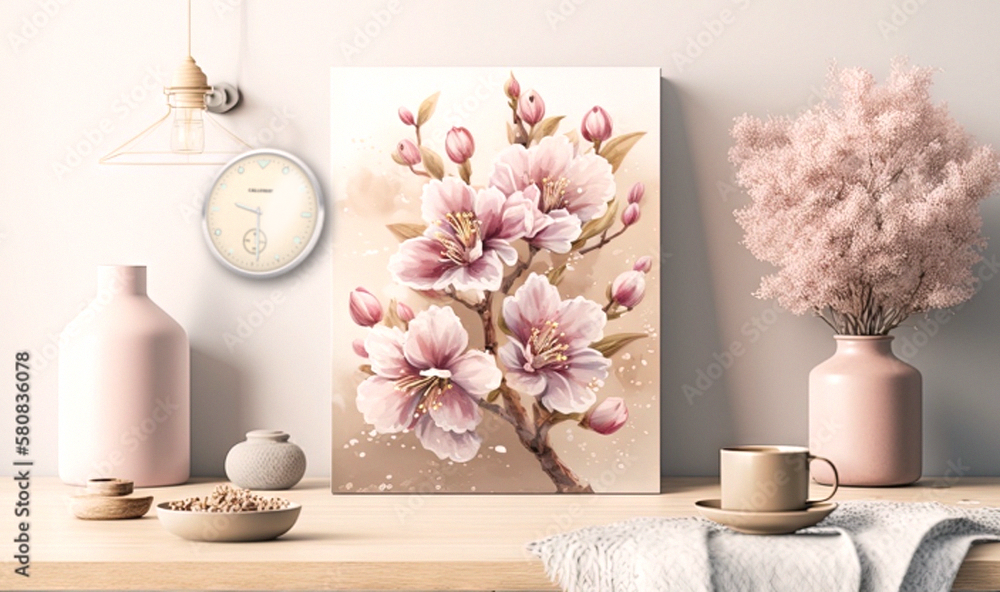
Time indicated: 9:29
